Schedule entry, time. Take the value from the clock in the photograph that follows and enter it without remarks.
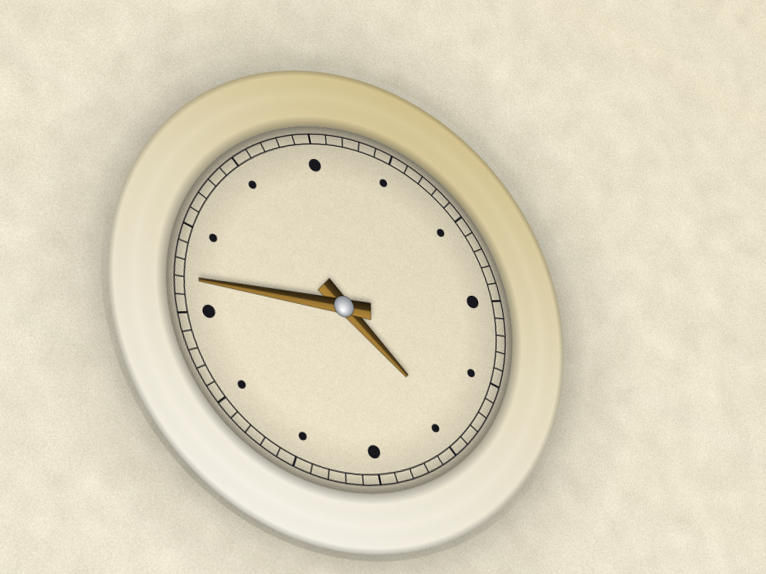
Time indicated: 4:47
